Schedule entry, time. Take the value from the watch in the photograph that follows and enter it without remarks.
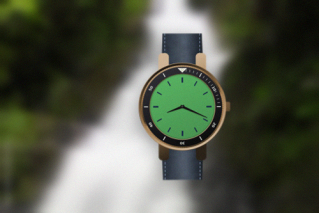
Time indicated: 8:19
